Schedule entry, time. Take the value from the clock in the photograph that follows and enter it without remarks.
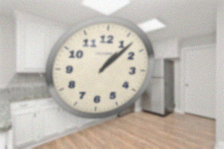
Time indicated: 1:07
